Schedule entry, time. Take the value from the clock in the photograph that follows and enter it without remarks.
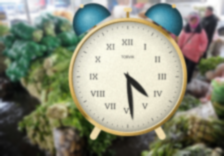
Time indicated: 4:29
